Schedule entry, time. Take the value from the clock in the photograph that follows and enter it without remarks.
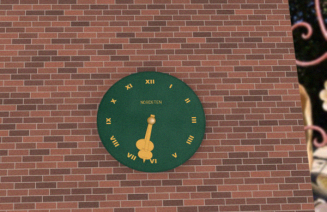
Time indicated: 6:32
